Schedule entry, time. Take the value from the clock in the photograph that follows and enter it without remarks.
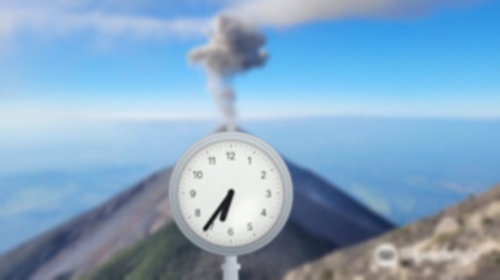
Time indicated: 6:36
